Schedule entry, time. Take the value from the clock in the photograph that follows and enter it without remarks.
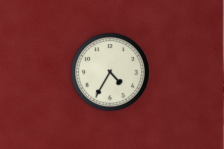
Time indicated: 4:35
